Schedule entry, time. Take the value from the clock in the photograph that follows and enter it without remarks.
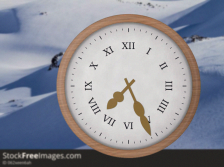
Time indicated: 7:26
